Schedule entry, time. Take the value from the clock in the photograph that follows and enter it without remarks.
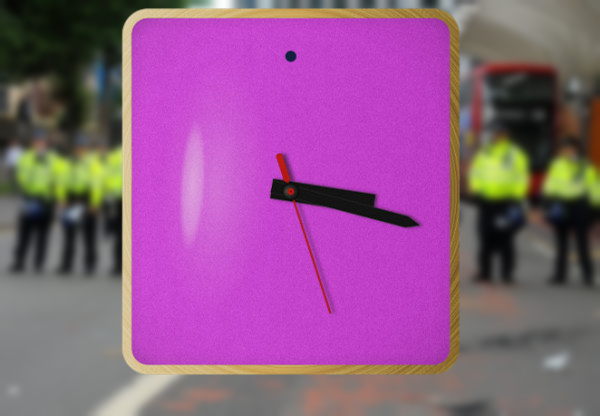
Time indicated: 3:17:27
